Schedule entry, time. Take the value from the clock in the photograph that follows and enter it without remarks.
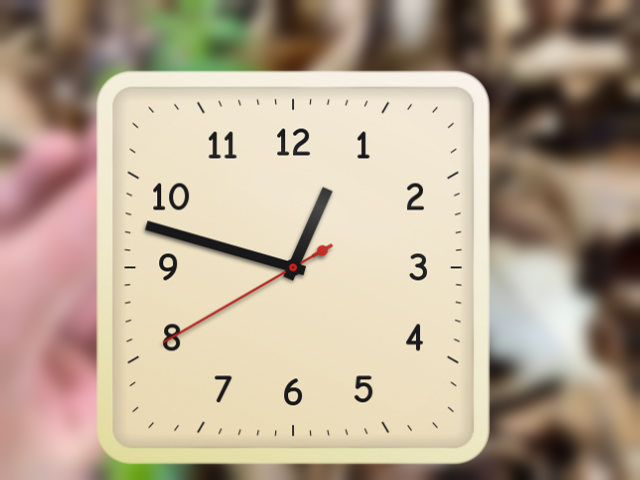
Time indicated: 12:47:40
